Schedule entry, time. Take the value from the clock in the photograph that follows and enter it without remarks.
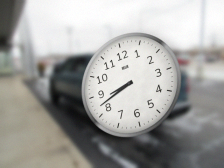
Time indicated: 8:42
